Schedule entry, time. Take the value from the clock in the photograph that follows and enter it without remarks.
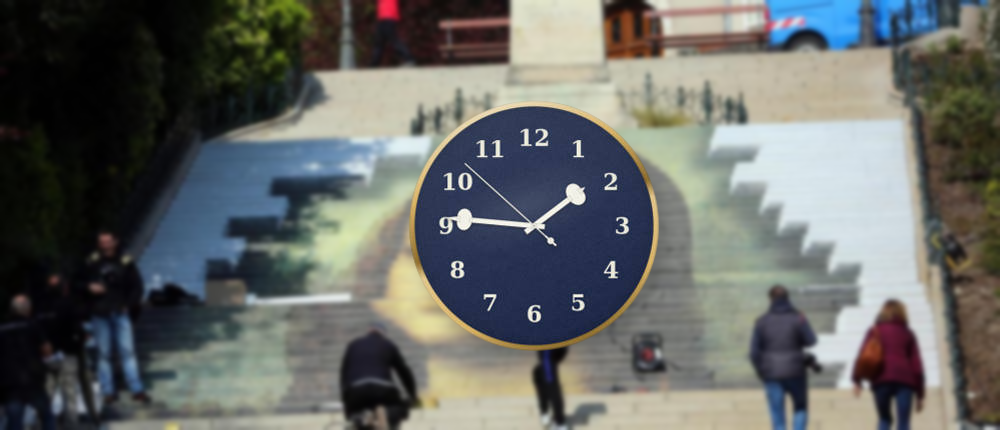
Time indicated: 1:45:52
